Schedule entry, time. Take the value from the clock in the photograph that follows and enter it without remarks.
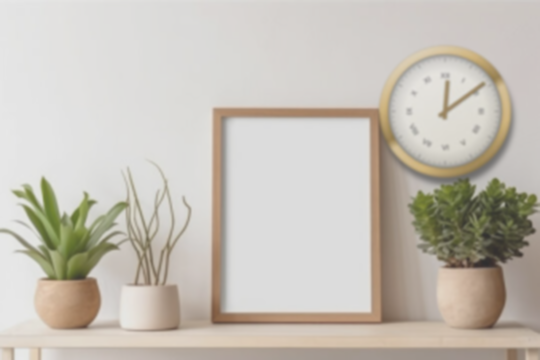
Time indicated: 12:09
